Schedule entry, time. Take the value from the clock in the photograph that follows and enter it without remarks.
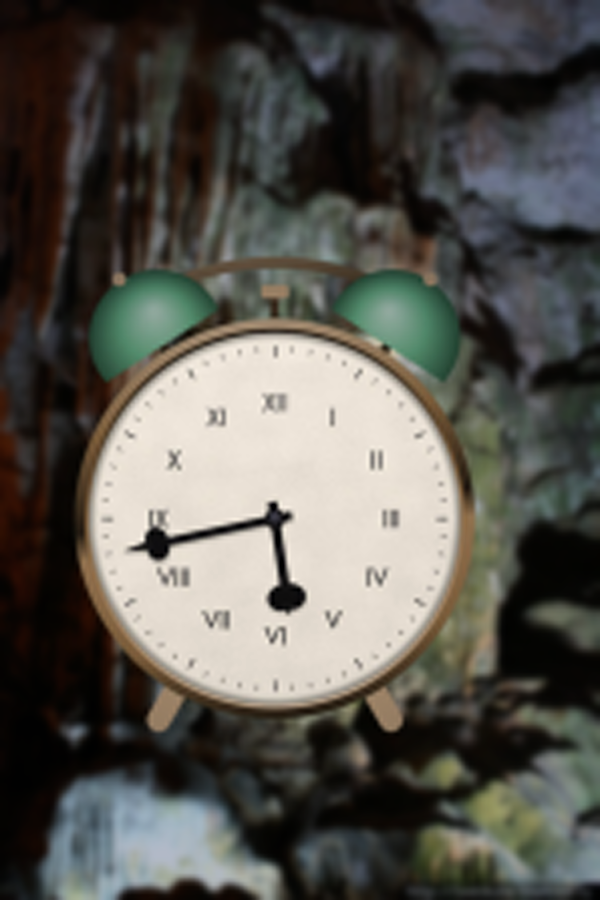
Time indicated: 5:43
